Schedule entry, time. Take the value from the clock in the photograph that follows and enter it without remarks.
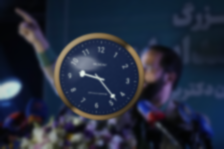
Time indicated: 9:23
